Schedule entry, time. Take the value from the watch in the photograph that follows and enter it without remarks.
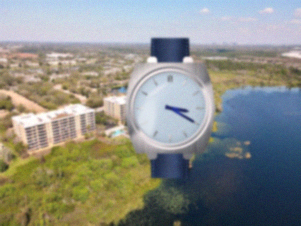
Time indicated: 3:20
